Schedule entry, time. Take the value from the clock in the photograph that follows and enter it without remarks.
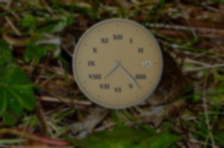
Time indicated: 7:23
